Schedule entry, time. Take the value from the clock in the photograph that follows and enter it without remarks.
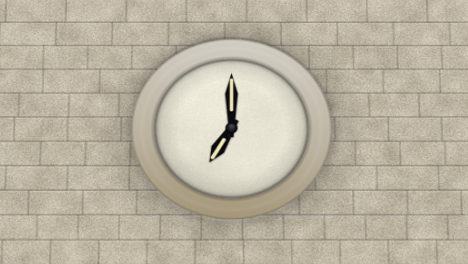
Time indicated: 7:00
